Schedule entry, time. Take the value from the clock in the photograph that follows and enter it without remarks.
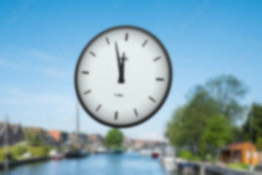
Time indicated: 11:57
